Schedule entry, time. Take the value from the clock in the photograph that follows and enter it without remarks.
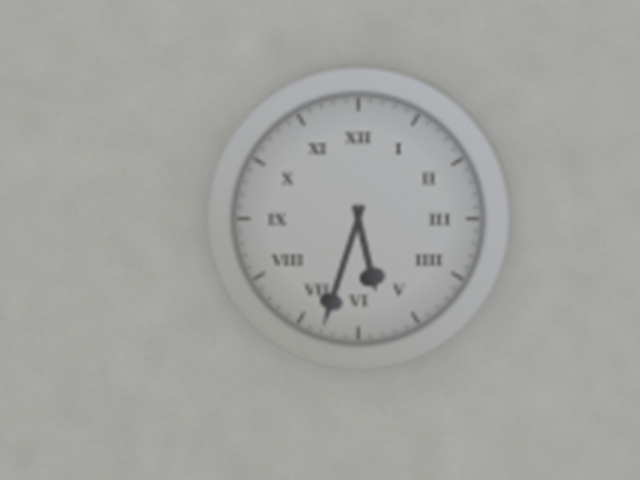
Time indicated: 5:33
